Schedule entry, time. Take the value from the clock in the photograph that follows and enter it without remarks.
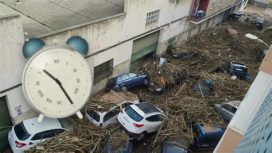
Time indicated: 10:25
